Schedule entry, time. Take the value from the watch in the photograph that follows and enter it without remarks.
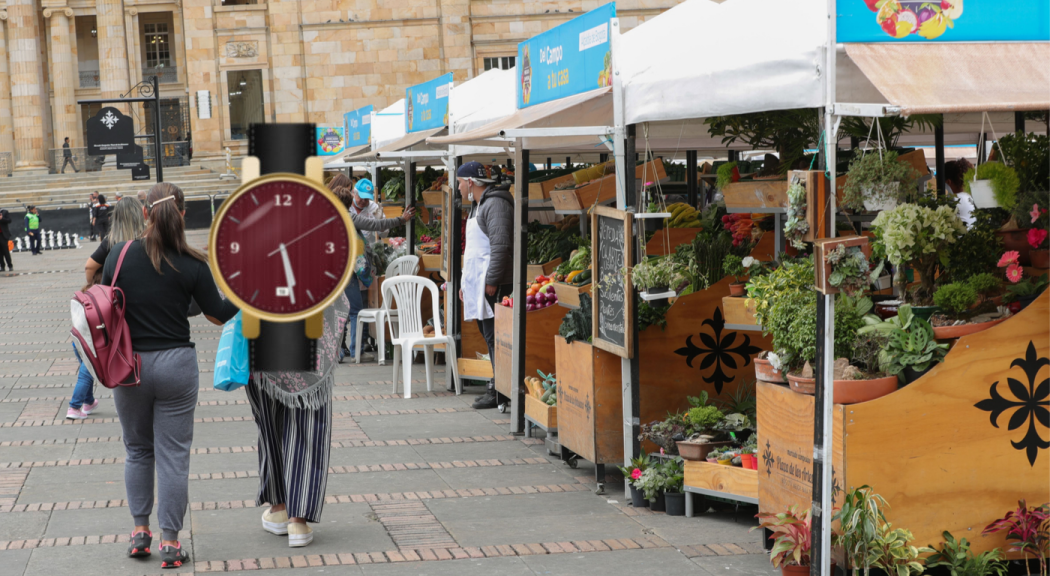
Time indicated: 5:28:10
